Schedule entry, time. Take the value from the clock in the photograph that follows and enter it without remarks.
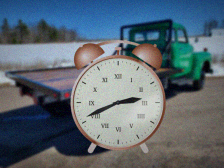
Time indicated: 2:41
